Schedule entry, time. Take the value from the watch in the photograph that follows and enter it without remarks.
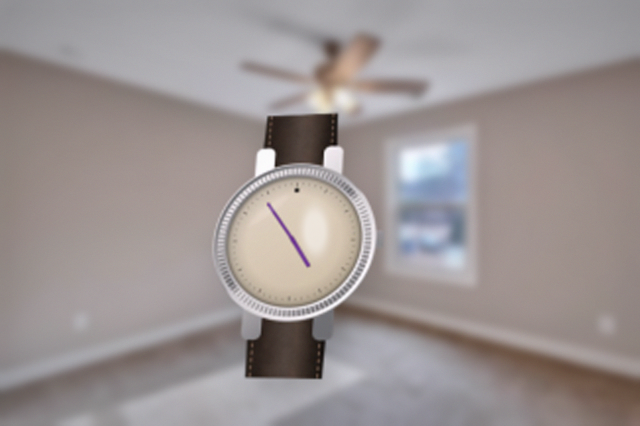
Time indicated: 4:54
